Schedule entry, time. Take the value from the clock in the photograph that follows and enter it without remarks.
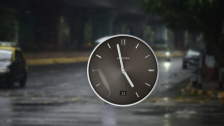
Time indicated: 4:58
